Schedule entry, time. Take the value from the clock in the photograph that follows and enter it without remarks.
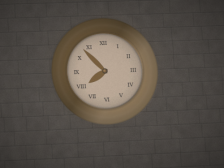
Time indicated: 7:53
